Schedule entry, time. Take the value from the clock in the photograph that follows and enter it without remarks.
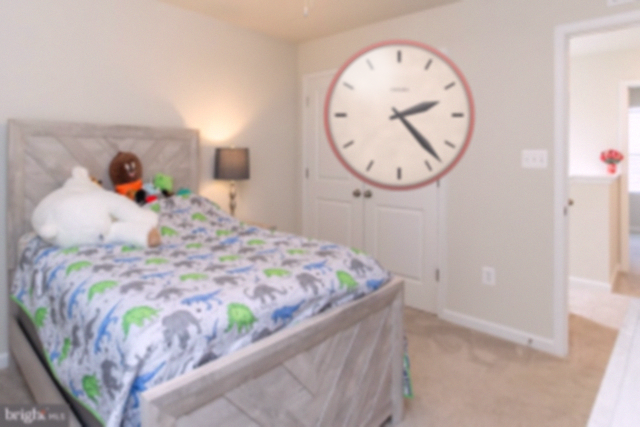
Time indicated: 2:23
